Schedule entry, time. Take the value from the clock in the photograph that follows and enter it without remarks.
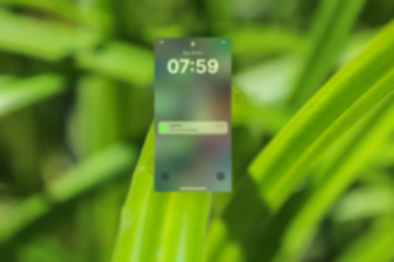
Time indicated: 7:59
